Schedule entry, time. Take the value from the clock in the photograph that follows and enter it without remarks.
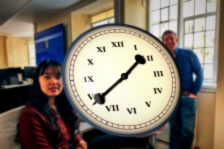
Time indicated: 1:39
